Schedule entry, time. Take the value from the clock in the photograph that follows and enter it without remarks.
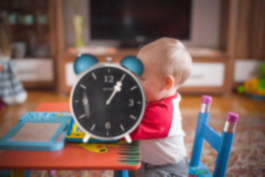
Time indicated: 1:05
